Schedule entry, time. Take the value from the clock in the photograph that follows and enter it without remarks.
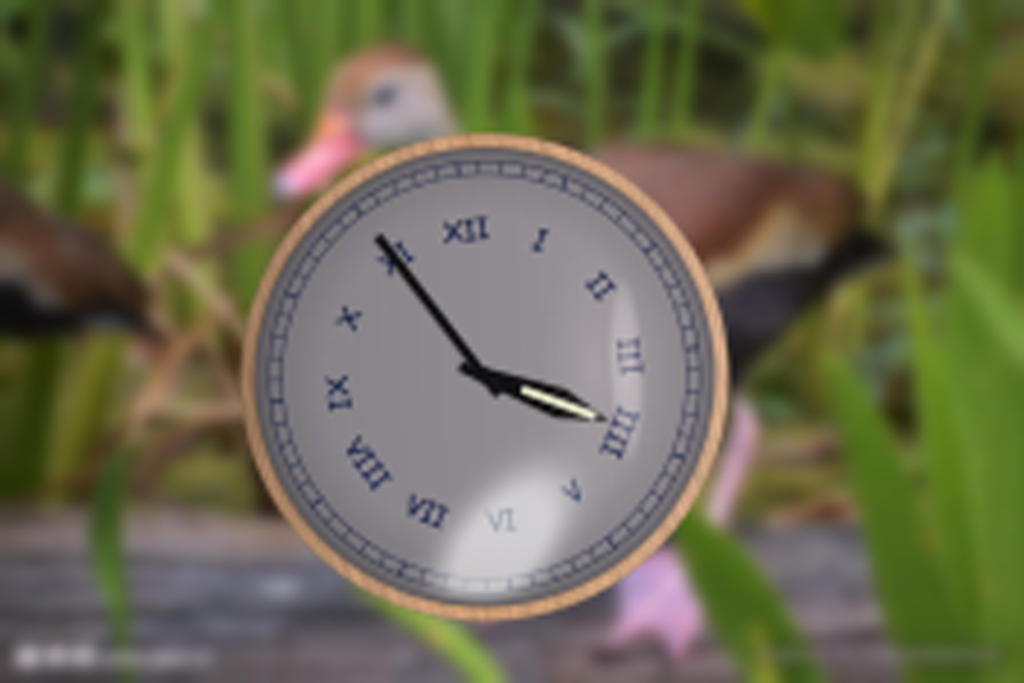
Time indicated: 3:55
